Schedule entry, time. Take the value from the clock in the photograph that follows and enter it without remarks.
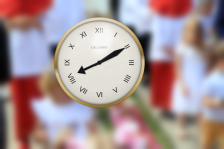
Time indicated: 8:10
